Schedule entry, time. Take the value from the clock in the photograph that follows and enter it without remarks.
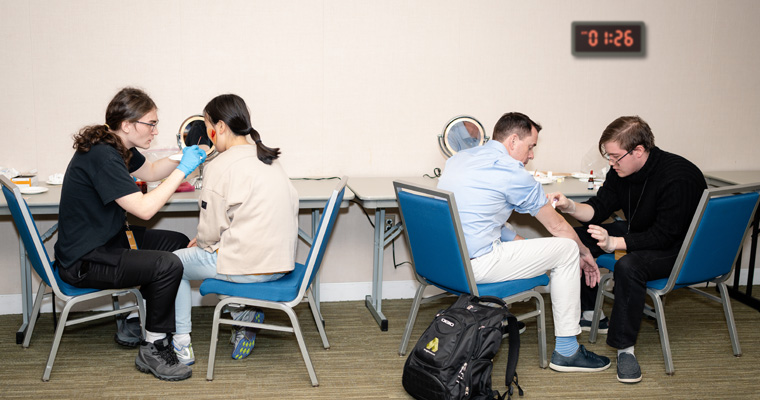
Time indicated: 1:26
